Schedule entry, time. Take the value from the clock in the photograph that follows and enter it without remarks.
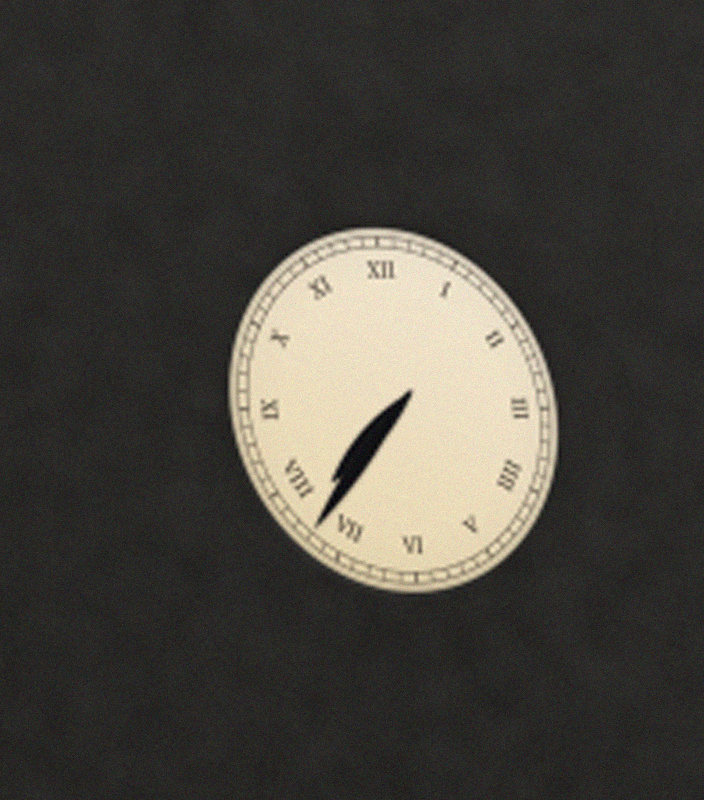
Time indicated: 7:37
